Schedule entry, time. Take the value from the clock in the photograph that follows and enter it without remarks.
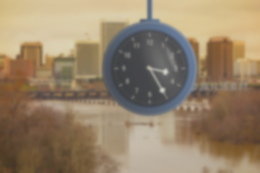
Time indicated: 3:25
